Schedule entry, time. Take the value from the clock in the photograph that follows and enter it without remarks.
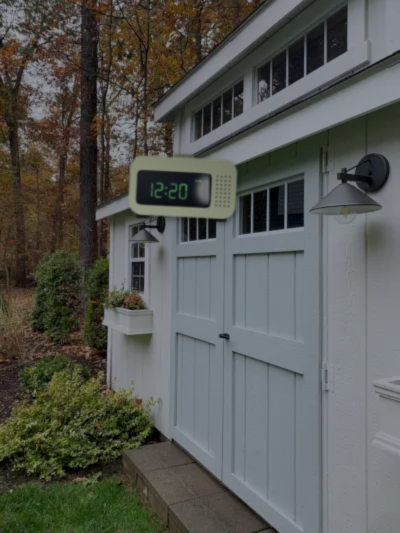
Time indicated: 12:20
